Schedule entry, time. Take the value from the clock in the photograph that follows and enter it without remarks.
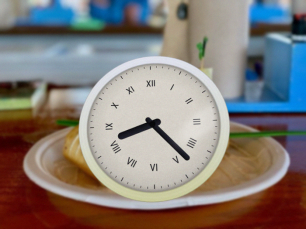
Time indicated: 8:23
